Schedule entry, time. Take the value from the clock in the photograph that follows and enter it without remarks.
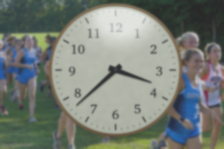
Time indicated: 3:38
